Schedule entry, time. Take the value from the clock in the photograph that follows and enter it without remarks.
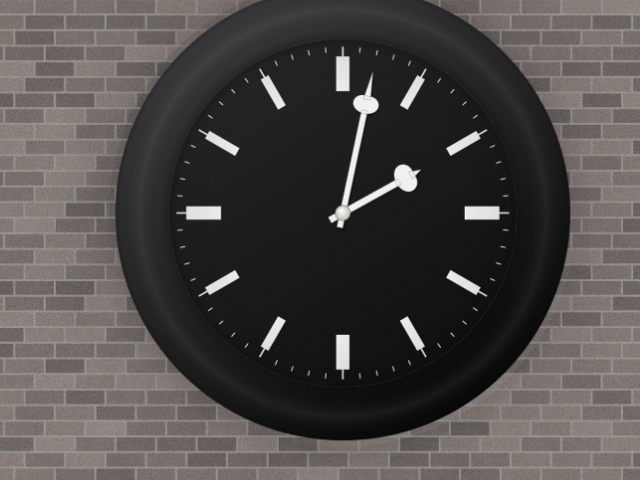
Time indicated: 2:02
